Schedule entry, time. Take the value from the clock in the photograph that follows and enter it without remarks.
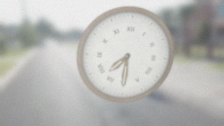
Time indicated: 7:30
